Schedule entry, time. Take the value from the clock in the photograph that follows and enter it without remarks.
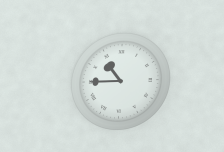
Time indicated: 10:45
